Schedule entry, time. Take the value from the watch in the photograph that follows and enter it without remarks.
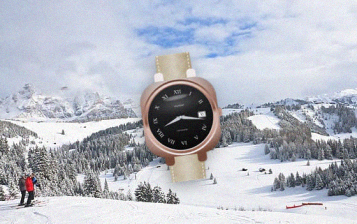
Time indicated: 8:17
